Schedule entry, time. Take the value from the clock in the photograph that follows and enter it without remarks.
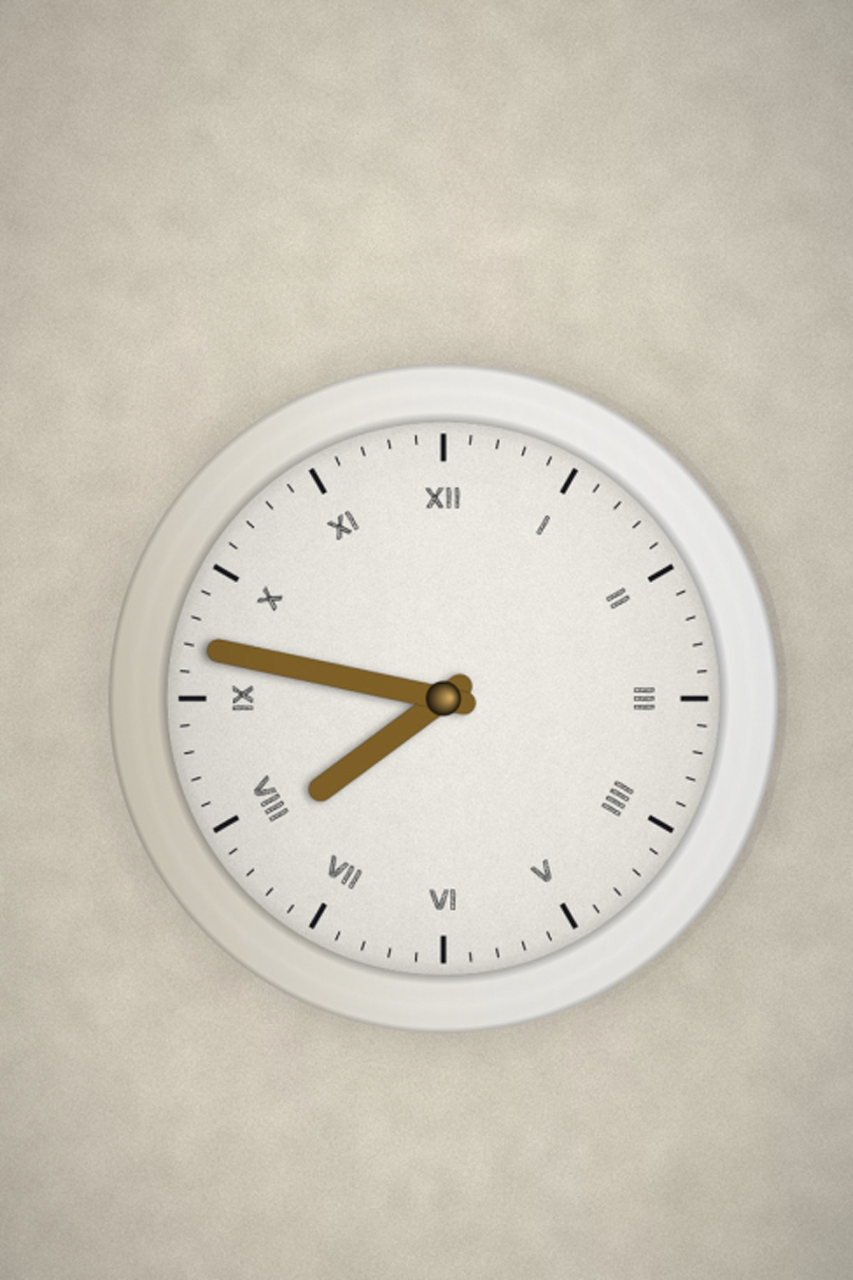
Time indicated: 7:47
